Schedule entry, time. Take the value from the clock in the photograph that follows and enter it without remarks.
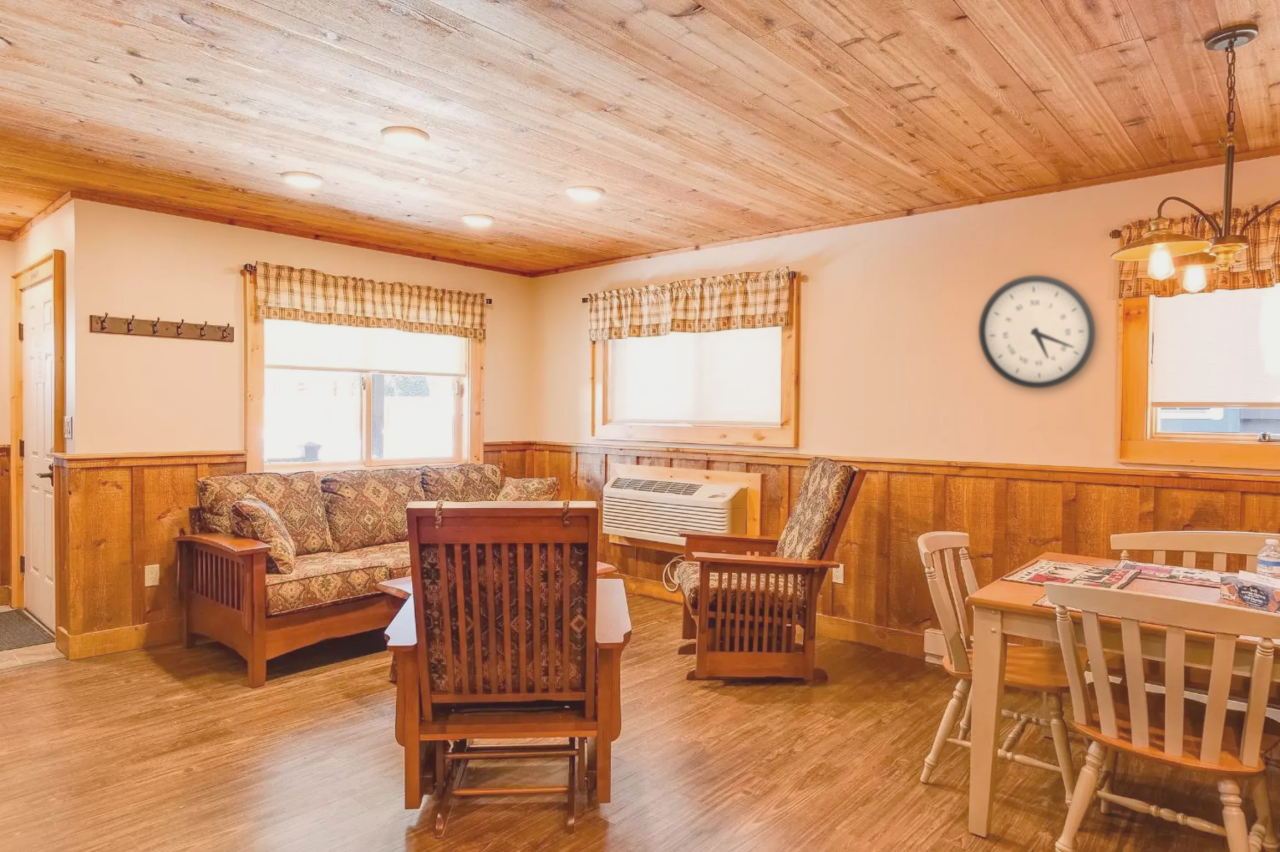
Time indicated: 5:19
